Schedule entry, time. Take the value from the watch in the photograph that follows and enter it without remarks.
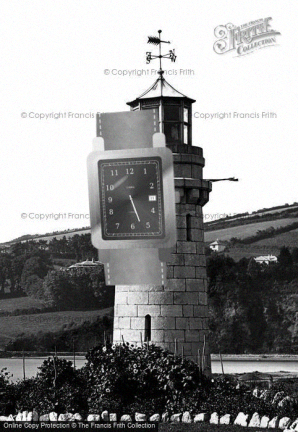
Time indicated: 5:27
